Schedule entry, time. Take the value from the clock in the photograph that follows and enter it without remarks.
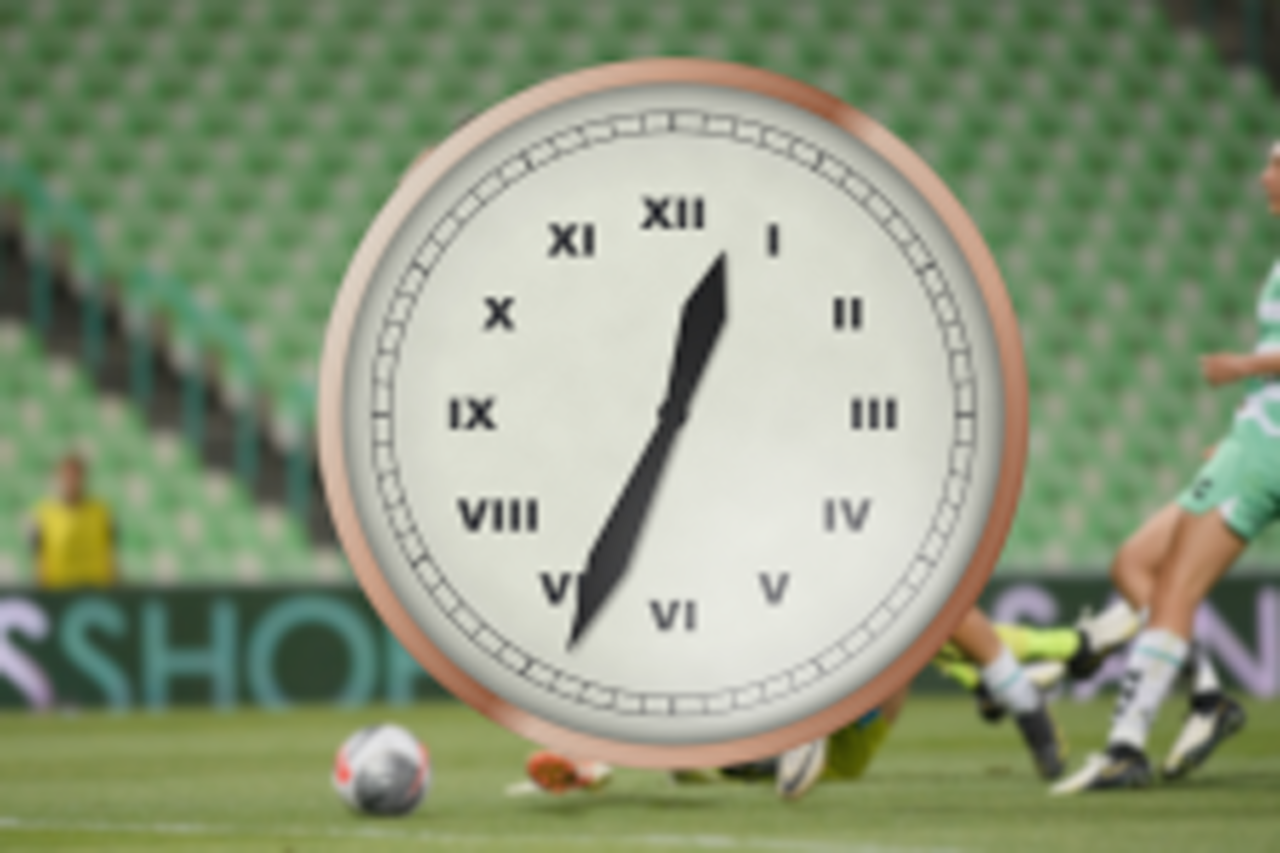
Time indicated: 12:34
